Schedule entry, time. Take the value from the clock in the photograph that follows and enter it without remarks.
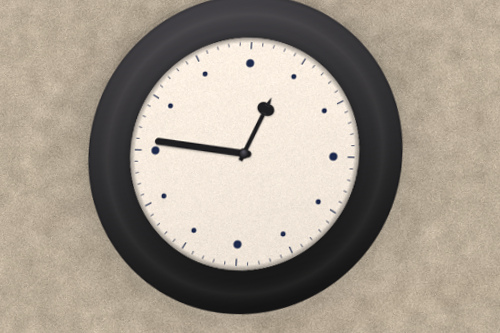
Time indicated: 12:46
